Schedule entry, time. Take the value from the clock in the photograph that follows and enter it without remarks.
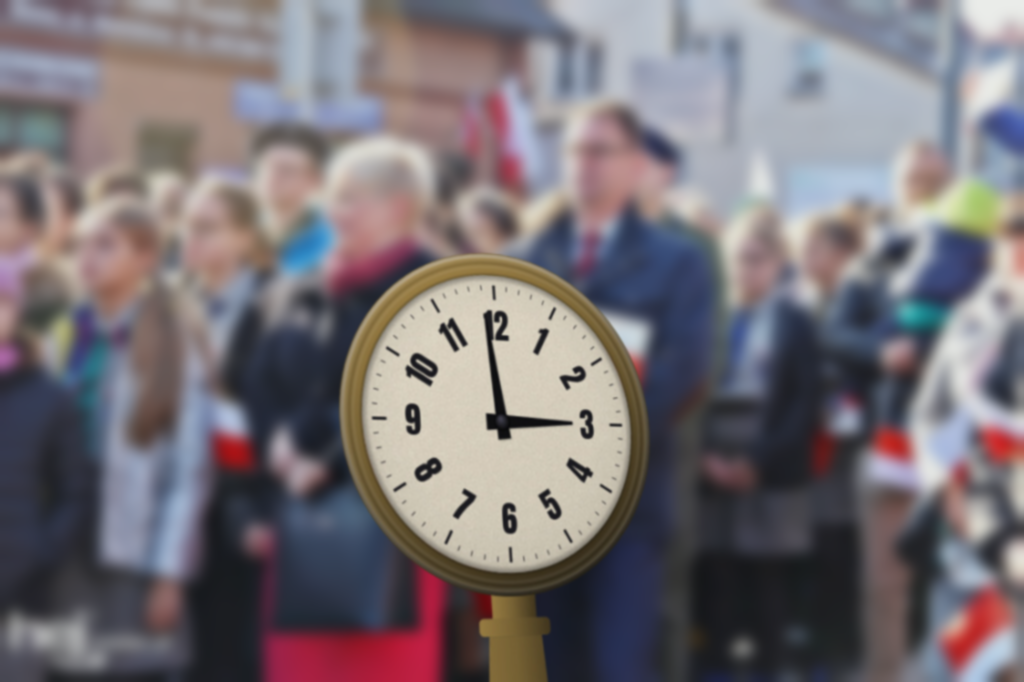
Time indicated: 2:59
